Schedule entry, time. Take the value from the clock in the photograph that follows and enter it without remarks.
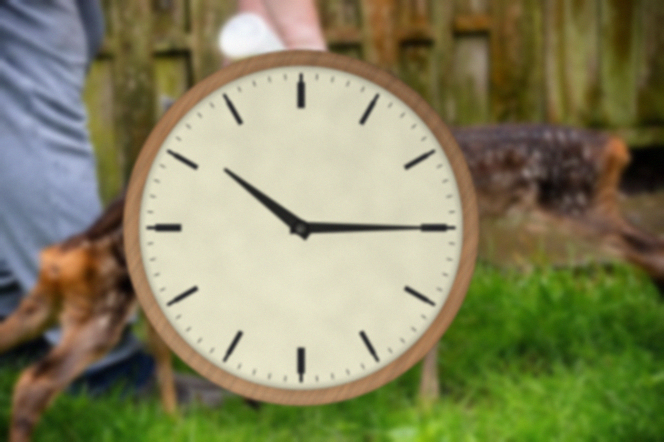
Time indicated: 10:15
